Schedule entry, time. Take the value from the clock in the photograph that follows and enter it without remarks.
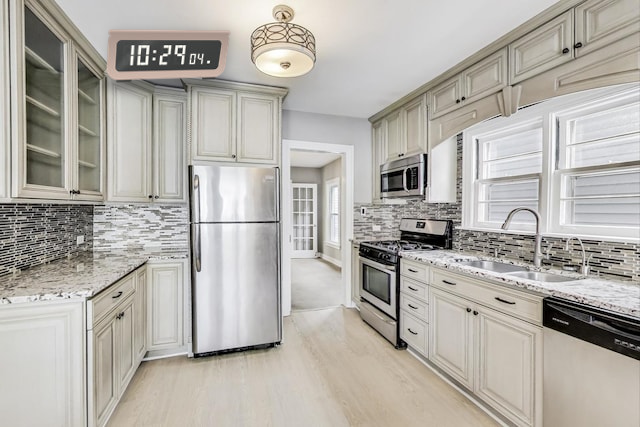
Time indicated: 10:29:04
